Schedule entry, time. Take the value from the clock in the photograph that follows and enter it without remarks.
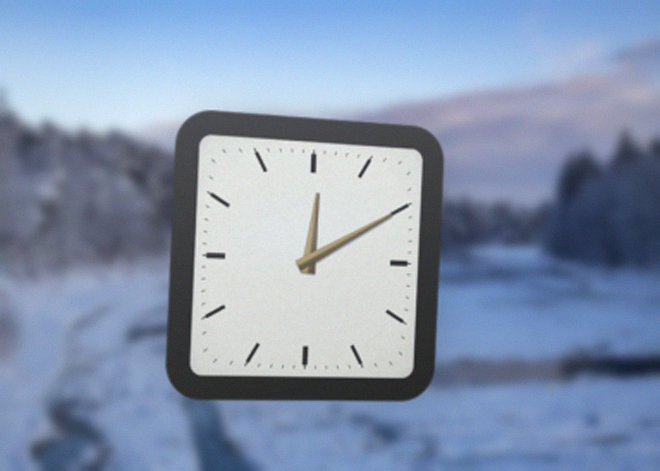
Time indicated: 12:10
